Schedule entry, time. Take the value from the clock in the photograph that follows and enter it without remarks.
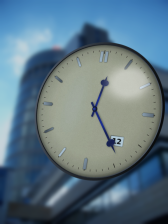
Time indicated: 12:24
